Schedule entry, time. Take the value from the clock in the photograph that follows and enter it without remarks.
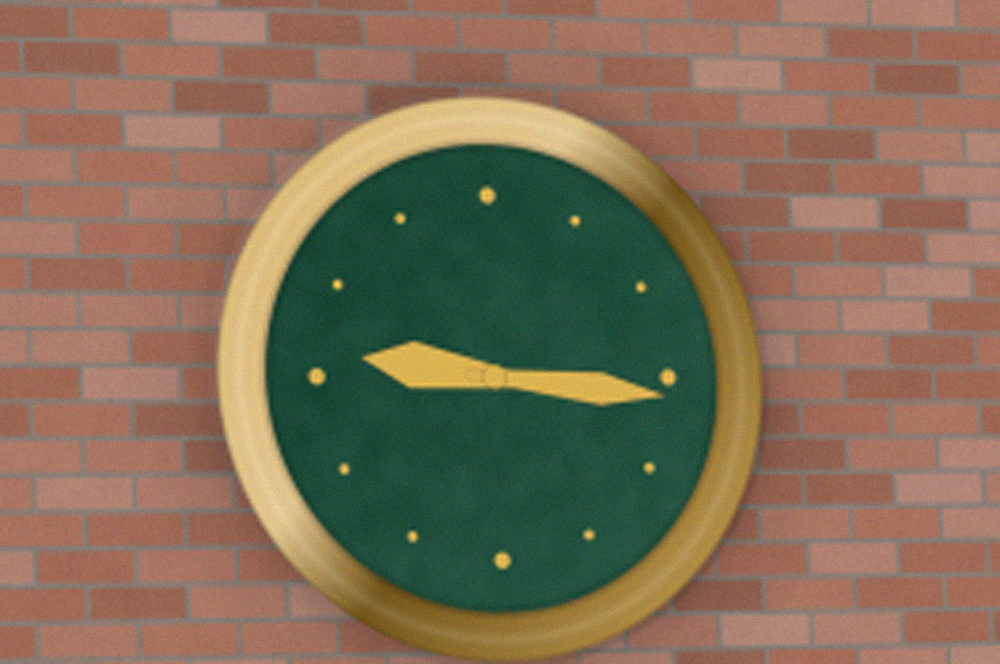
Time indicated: 9:16
